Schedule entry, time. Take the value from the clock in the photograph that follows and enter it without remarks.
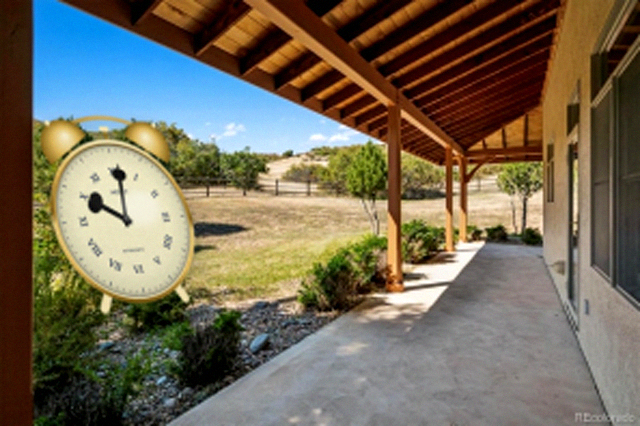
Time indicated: 10:01
